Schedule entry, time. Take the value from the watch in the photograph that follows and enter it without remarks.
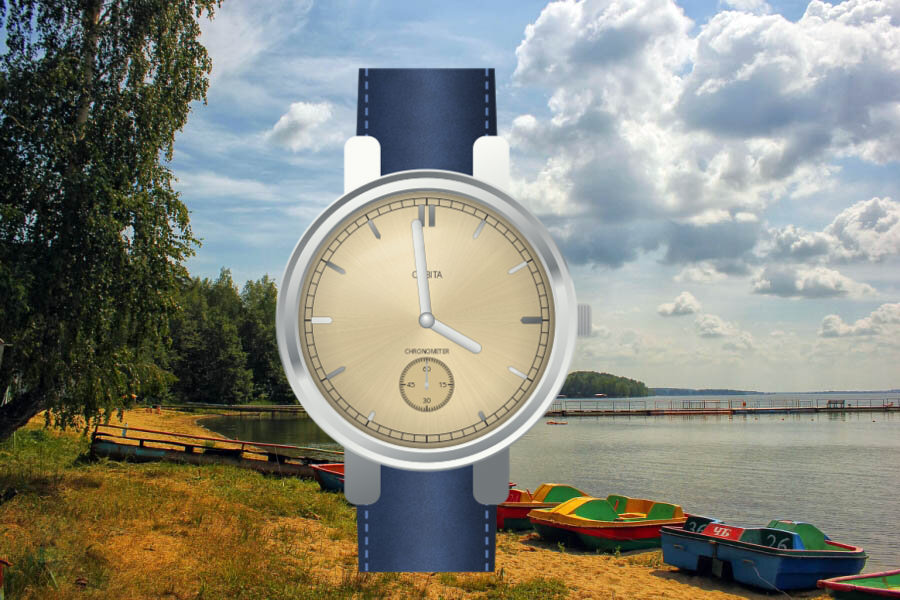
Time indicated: 3:59
